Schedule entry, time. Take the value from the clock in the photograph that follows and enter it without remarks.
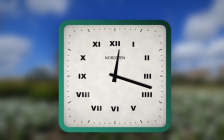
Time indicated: 12:18
